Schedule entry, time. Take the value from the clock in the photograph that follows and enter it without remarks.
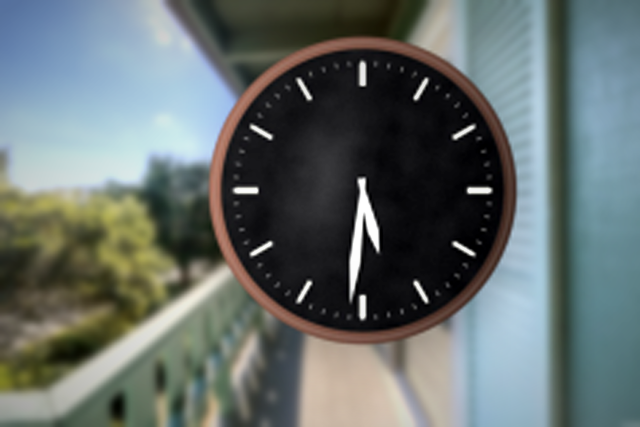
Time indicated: 5:31
